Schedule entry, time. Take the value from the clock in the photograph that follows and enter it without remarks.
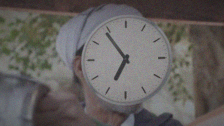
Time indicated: 6:54
